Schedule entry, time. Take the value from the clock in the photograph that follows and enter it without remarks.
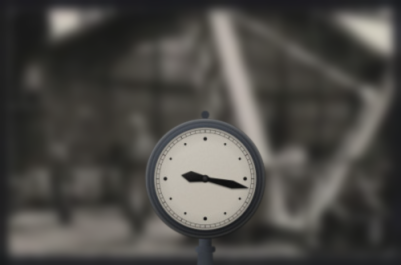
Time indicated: 9:17
